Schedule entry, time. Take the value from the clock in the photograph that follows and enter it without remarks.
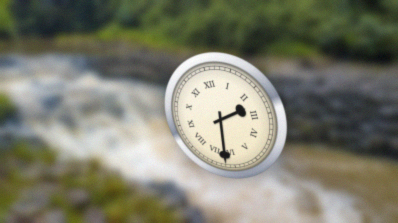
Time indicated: 2:32
